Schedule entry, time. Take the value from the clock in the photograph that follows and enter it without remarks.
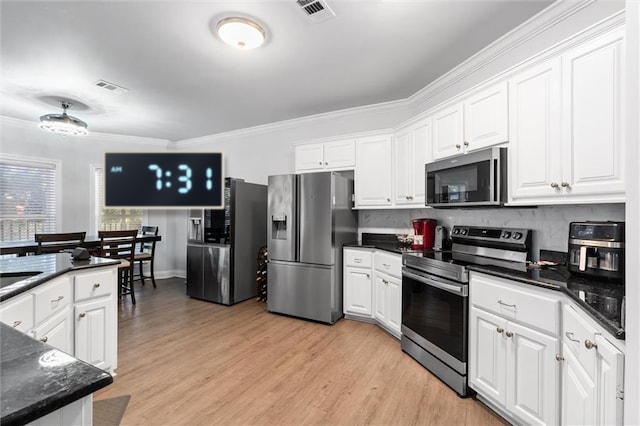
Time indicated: 7:31
